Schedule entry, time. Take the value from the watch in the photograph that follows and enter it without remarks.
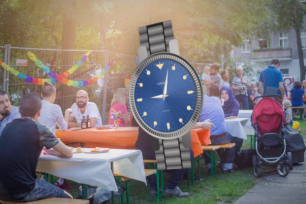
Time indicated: 9:03
